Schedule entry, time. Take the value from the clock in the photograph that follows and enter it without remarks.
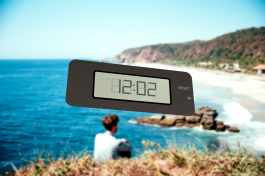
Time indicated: 12:02
